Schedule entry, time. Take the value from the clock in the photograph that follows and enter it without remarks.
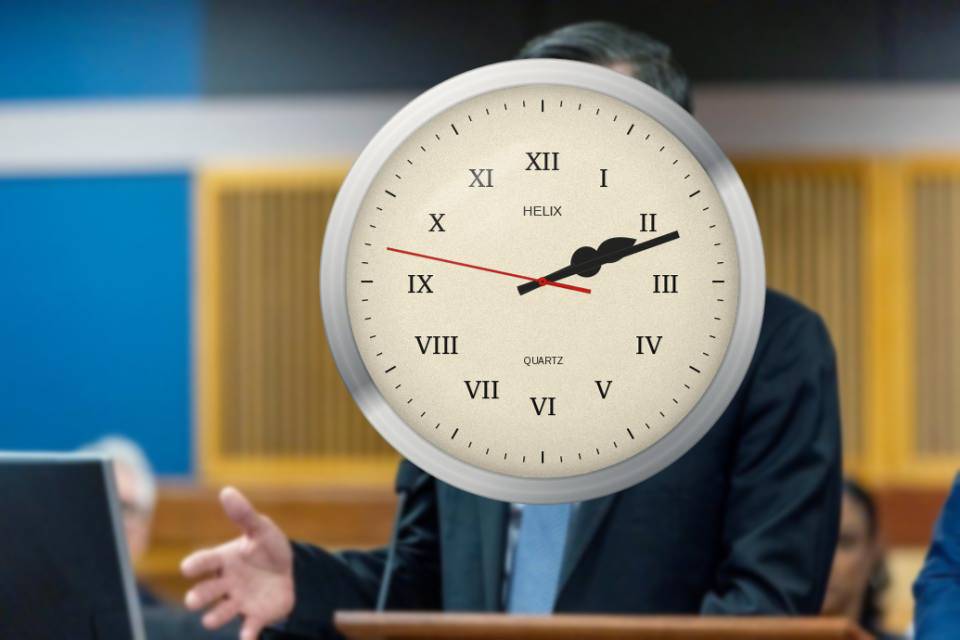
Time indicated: 2:11:47
